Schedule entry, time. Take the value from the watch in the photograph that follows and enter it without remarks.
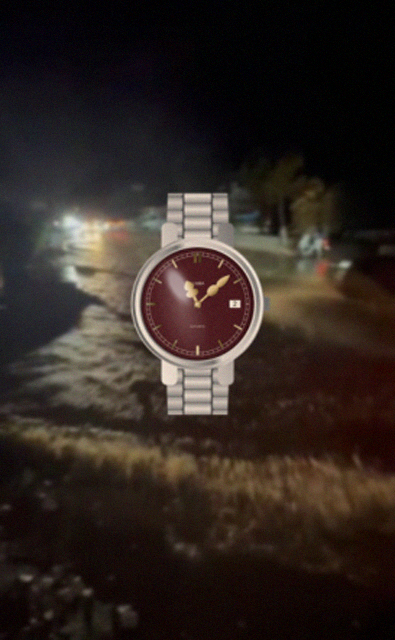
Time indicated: 11:08
